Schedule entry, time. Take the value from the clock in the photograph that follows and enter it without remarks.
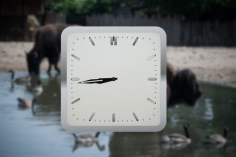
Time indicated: 8:44
